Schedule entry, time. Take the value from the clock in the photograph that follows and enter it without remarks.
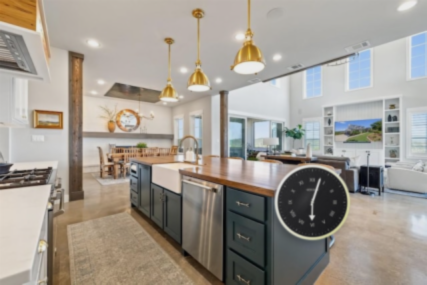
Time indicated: 6:03
